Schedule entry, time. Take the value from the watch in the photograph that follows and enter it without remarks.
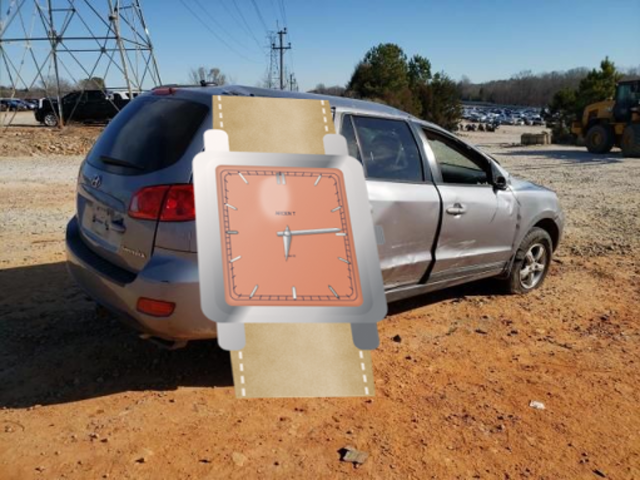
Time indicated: 6:14
